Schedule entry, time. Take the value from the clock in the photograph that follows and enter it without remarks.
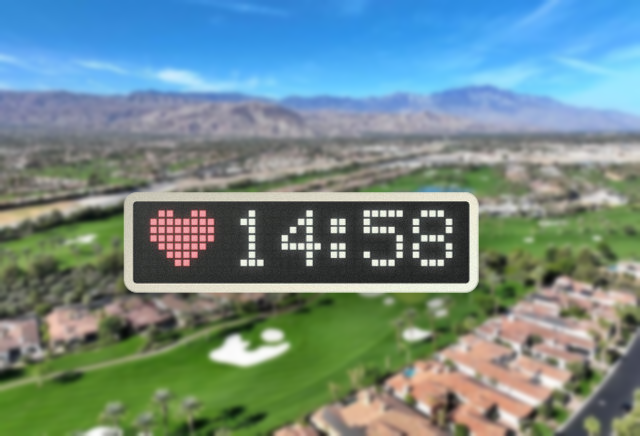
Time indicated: 14:58
